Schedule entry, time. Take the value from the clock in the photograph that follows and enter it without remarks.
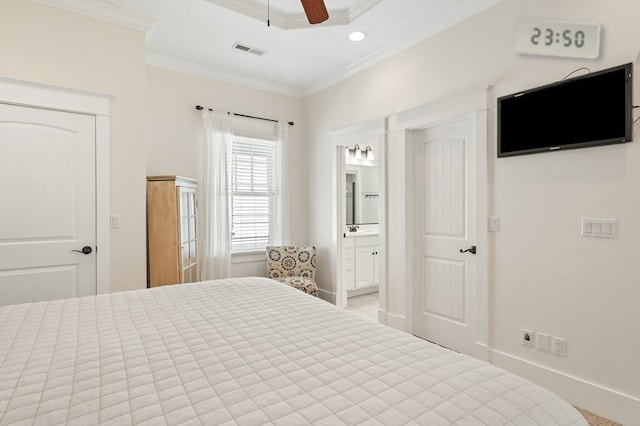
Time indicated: 23:50
